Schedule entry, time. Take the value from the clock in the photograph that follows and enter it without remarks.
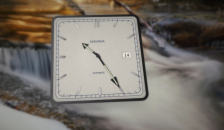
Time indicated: 10:25
